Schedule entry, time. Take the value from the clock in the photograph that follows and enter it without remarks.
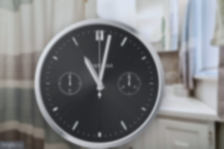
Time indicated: 11:02
